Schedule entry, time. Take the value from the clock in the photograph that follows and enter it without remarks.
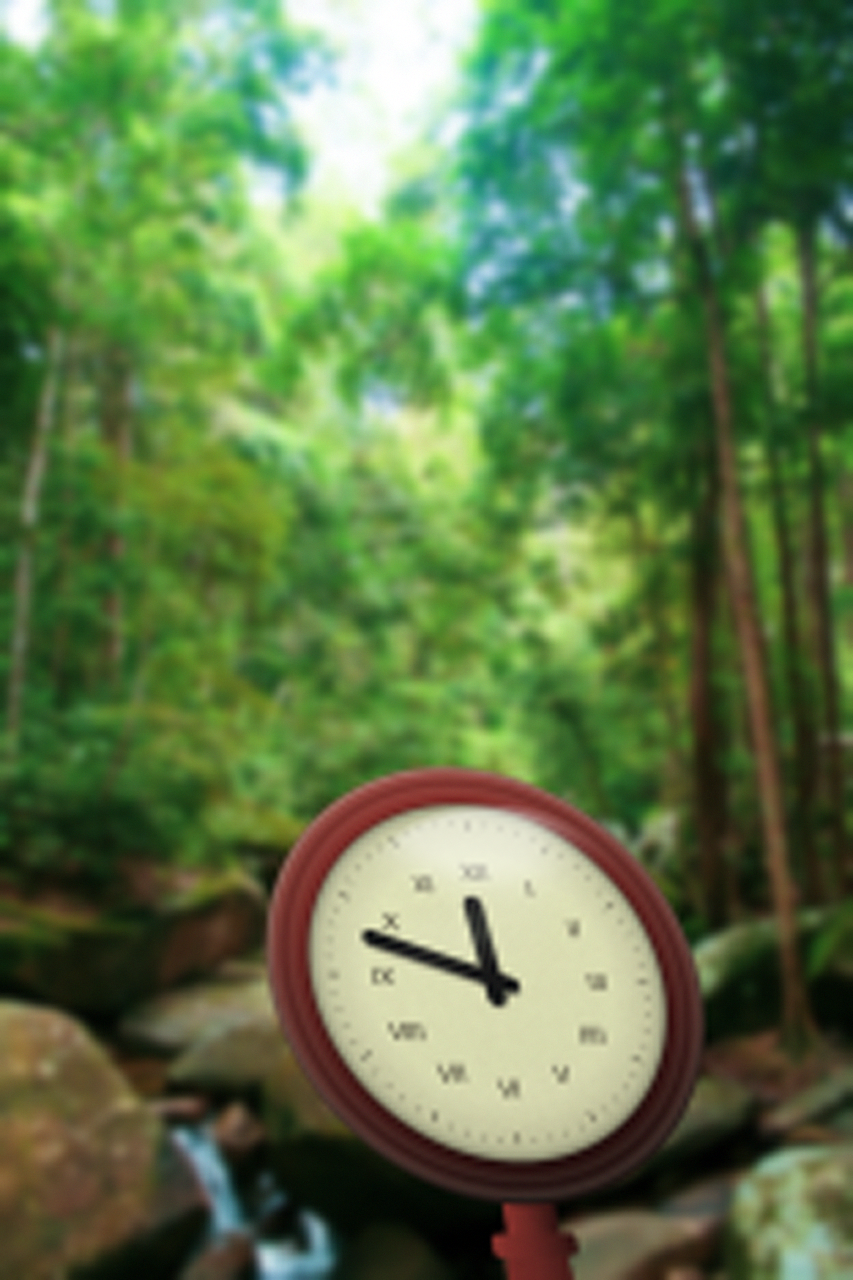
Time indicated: 11:48
